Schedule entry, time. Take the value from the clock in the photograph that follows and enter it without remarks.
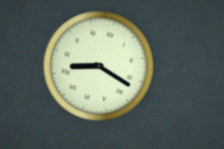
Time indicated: 8:17
